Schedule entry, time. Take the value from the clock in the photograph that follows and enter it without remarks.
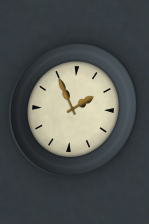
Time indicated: 1:55
